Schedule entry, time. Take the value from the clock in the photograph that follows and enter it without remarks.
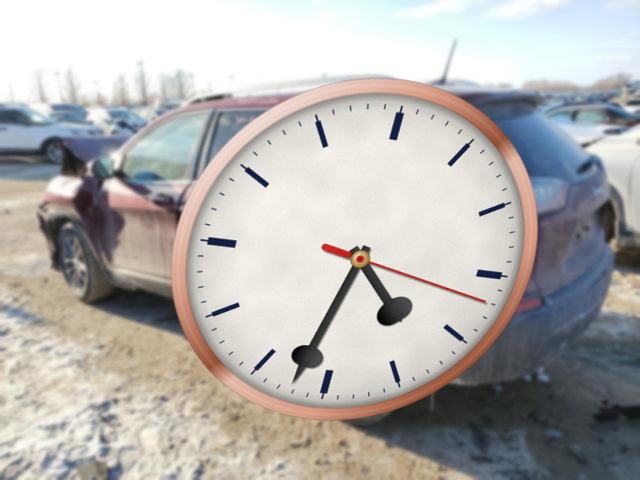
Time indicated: 4:32:17
